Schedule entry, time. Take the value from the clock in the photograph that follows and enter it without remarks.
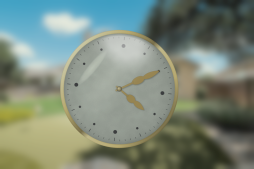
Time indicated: 4:10
